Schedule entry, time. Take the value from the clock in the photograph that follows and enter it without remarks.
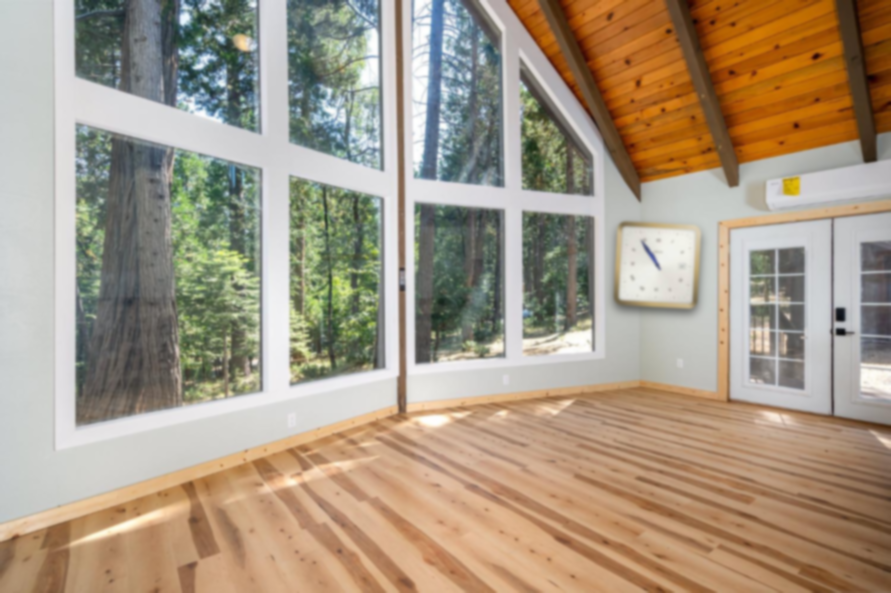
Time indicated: 10:54
